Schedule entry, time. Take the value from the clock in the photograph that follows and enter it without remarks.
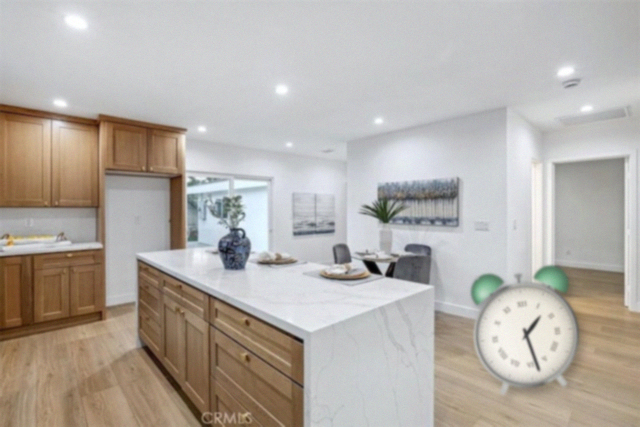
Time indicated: 1:28
